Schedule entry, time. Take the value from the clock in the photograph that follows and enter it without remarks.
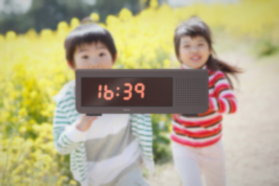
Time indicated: 16:39
